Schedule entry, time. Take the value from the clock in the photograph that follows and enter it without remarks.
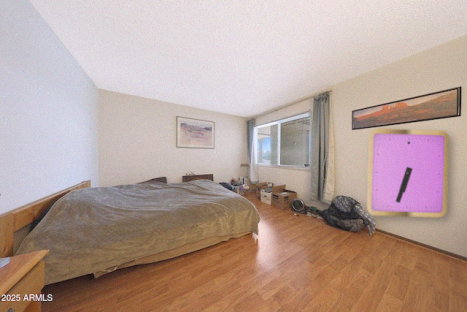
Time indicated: 6:33
